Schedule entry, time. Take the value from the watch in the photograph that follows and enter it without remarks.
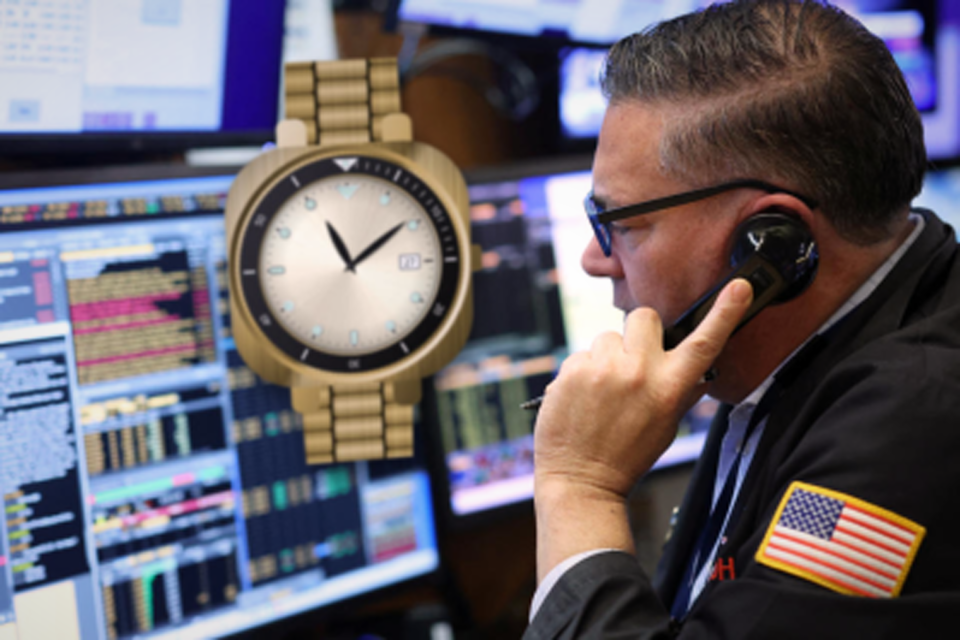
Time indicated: 11:09
